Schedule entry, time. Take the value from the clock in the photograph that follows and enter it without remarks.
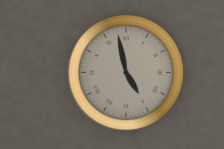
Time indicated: 4:58
